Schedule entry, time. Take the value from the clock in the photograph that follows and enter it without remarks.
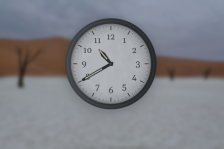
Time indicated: 10:40
